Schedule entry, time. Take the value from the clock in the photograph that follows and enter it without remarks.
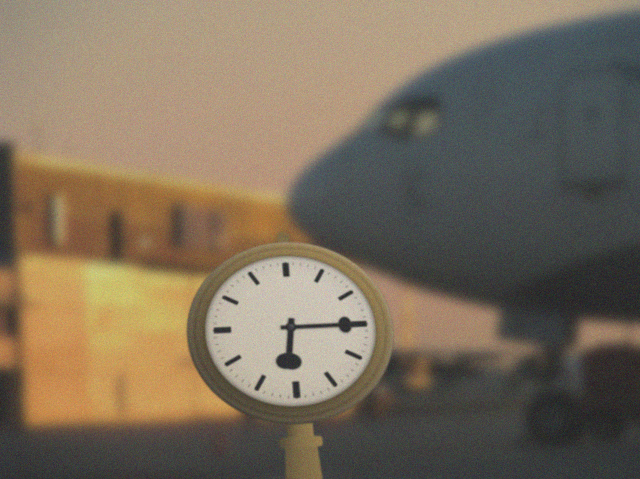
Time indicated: 6:15
